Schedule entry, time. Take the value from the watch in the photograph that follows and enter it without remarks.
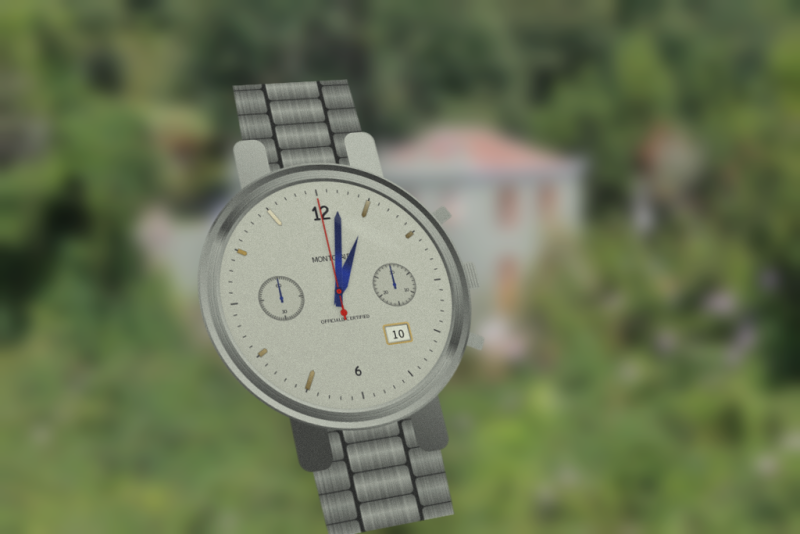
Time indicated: 1:02
